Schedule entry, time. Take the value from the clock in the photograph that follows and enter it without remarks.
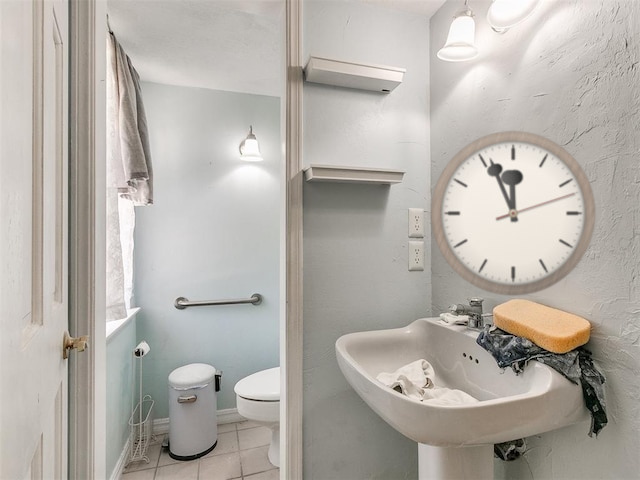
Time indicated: 11:56:12
